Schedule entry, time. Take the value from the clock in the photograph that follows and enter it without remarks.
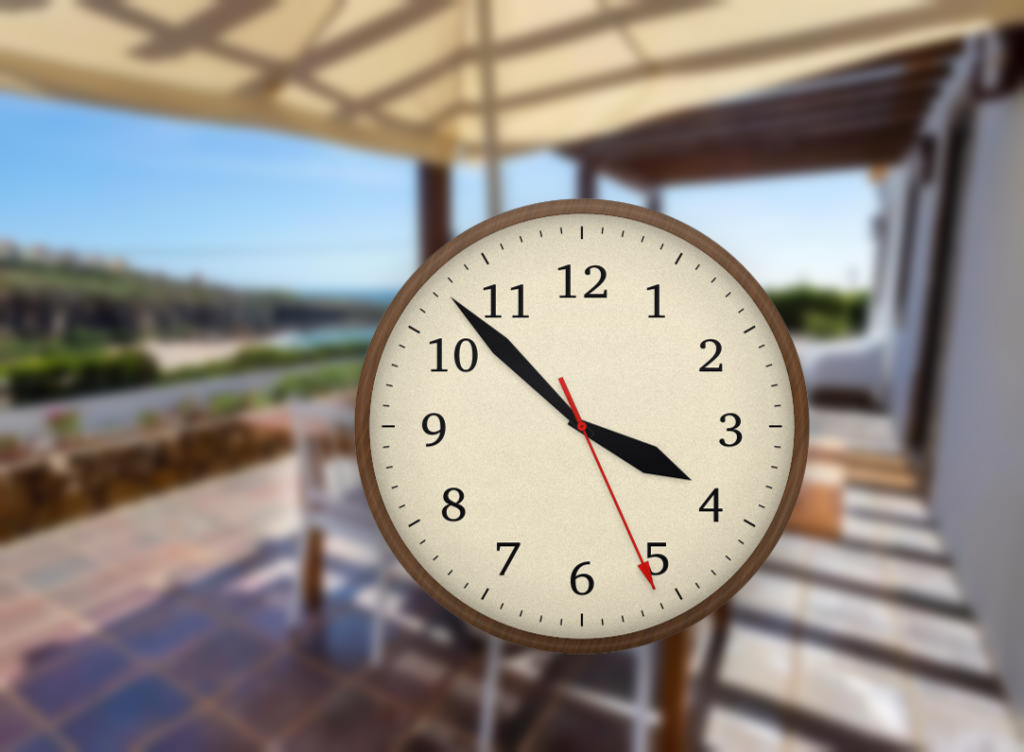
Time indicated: 3:52:26
